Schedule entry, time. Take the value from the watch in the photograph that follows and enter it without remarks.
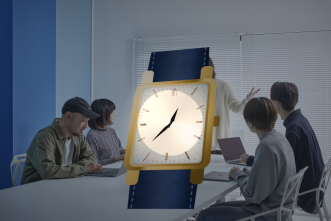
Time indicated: 12:37
